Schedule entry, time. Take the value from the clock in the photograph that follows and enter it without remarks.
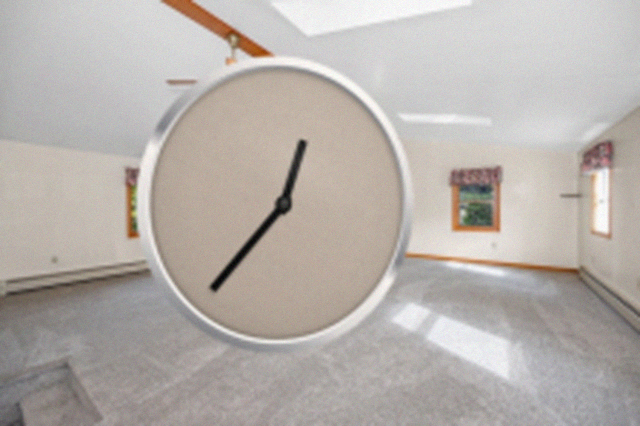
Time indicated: 12:37
